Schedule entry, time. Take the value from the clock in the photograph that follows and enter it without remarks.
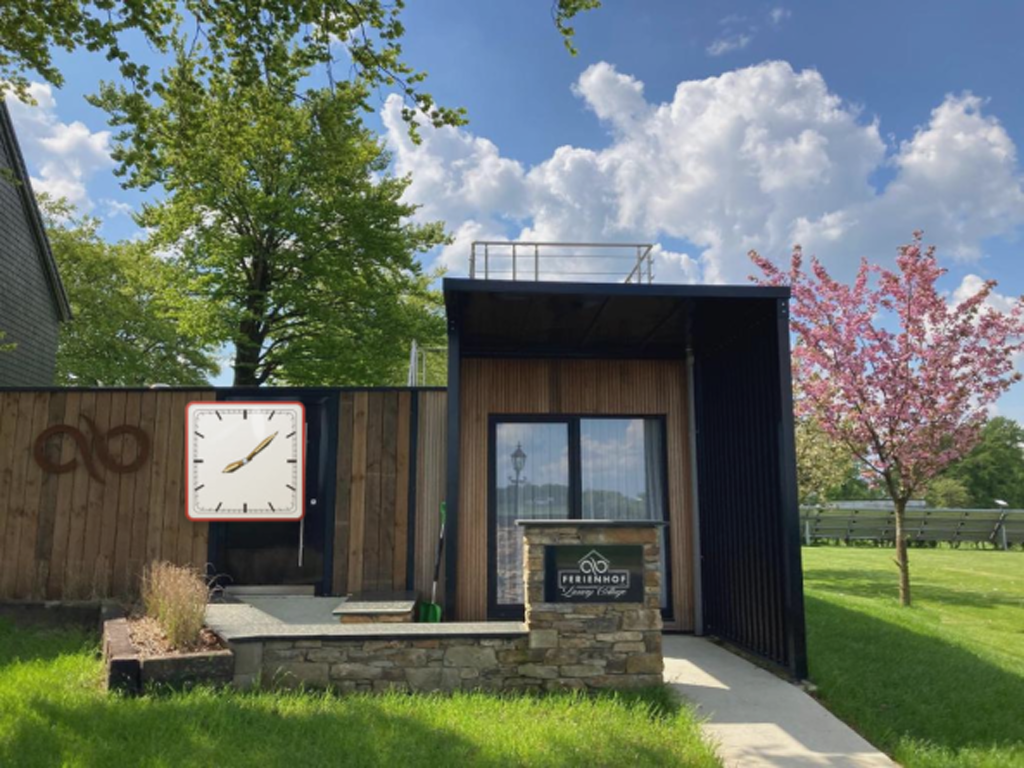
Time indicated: 8:08
